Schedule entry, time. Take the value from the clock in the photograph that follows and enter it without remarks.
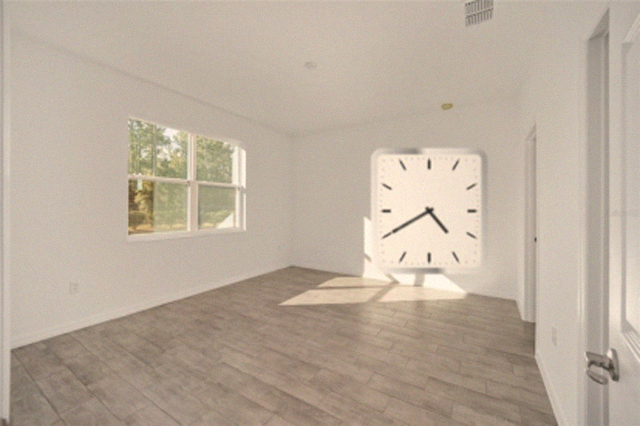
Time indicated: 4:40
